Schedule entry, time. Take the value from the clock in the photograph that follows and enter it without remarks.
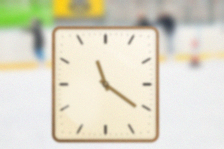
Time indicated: 11:21
